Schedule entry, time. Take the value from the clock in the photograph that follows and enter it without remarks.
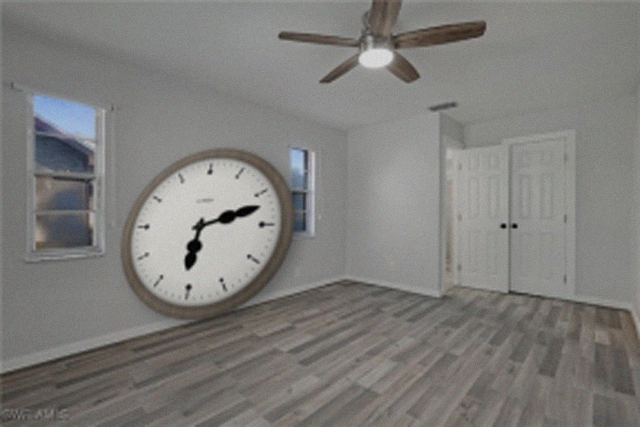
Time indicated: 6:12
